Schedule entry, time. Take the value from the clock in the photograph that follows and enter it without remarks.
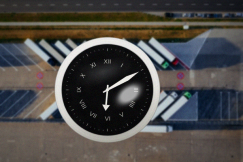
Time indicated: 6:10
